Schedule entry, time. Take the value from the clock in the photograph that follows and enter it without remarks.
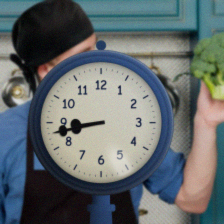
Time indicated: 8:43
